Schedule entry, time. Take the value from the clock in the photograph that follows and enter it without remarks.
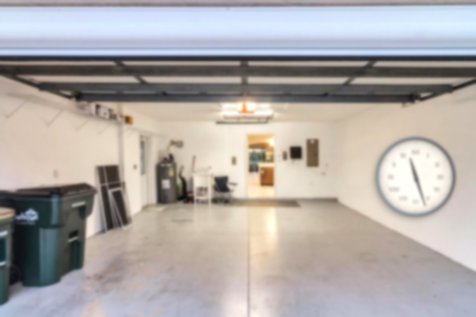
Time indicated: 11:27
